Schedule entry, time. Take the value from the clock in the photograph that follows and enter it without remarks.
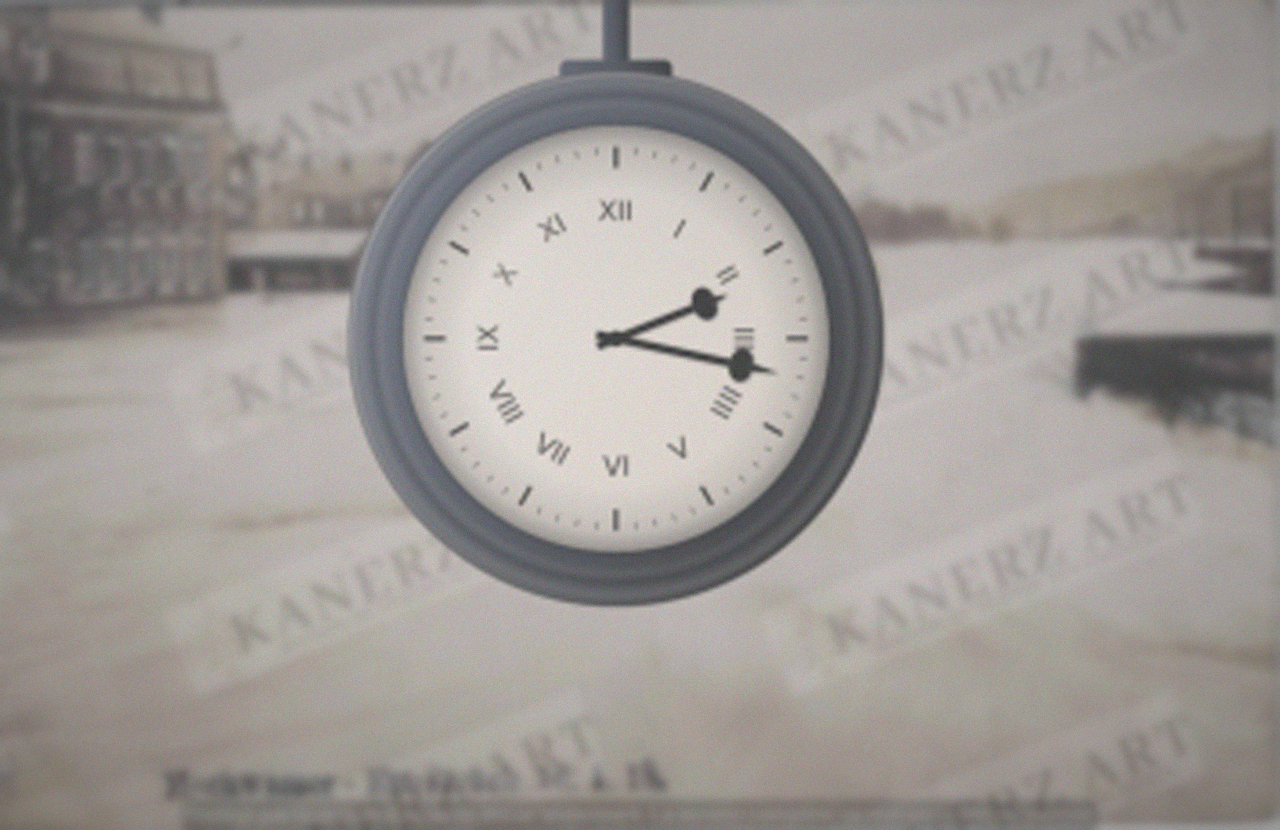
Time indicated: 2:17
